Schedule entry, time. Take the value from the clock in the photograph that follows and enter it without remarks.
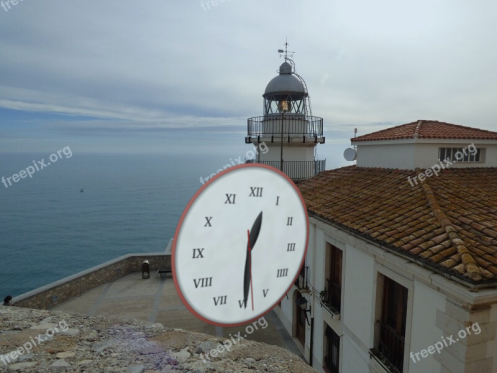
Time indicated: 12:29:28
